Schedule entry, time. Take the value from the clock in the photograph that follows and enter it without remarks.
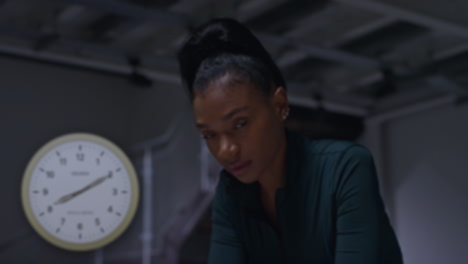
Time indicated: 8:10
